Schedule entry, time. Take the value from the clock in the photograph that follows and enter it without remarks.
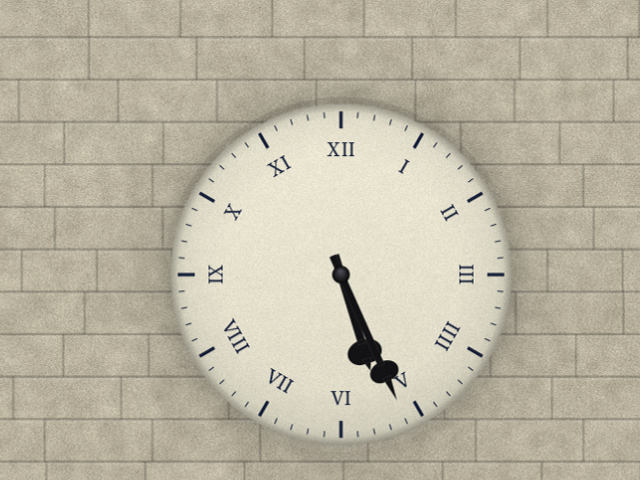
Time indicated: 5:26
